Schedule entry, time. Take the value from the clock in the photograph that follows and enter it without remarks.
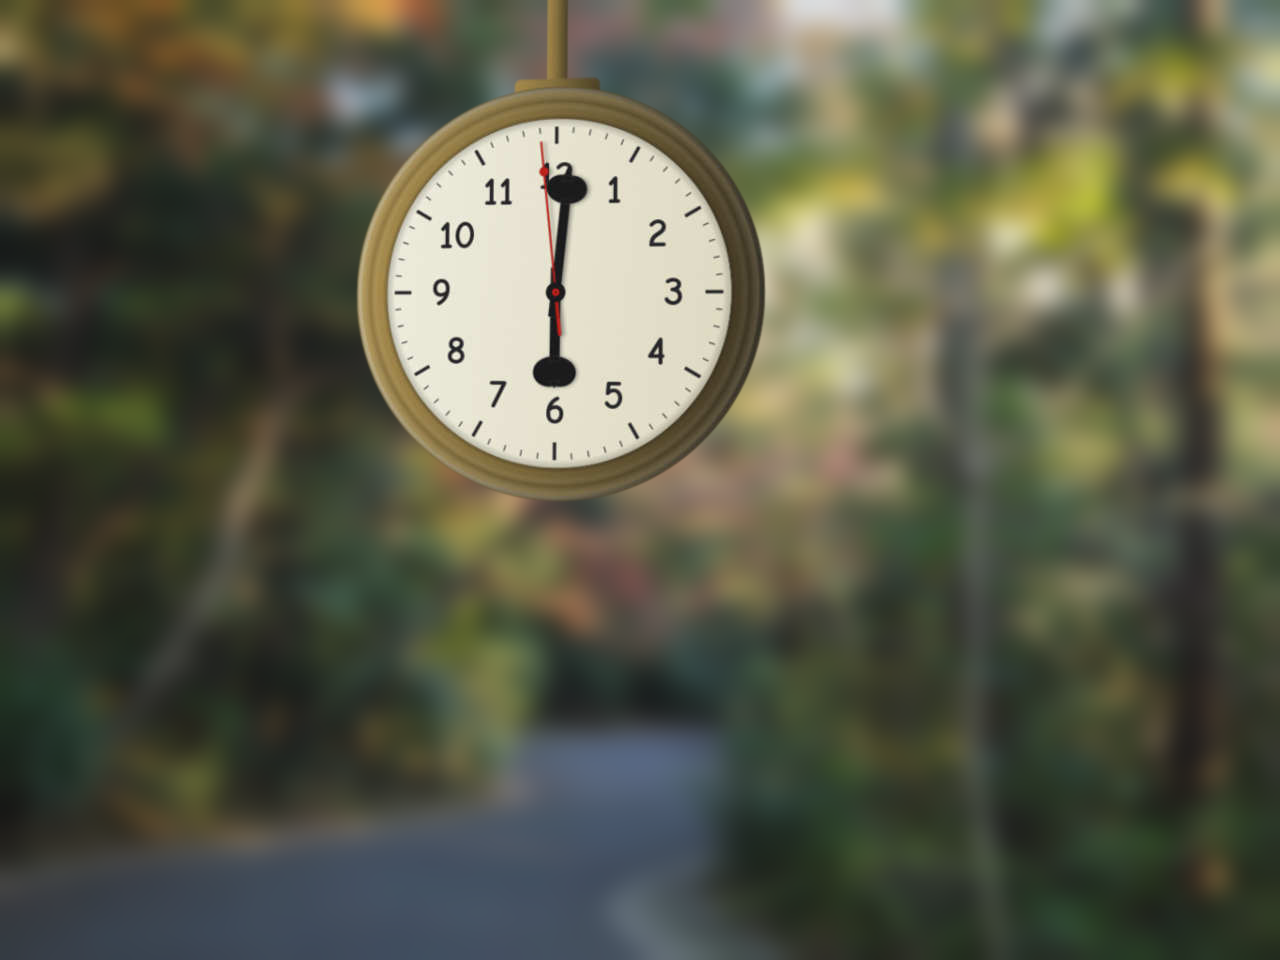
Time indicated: 6:00:59
